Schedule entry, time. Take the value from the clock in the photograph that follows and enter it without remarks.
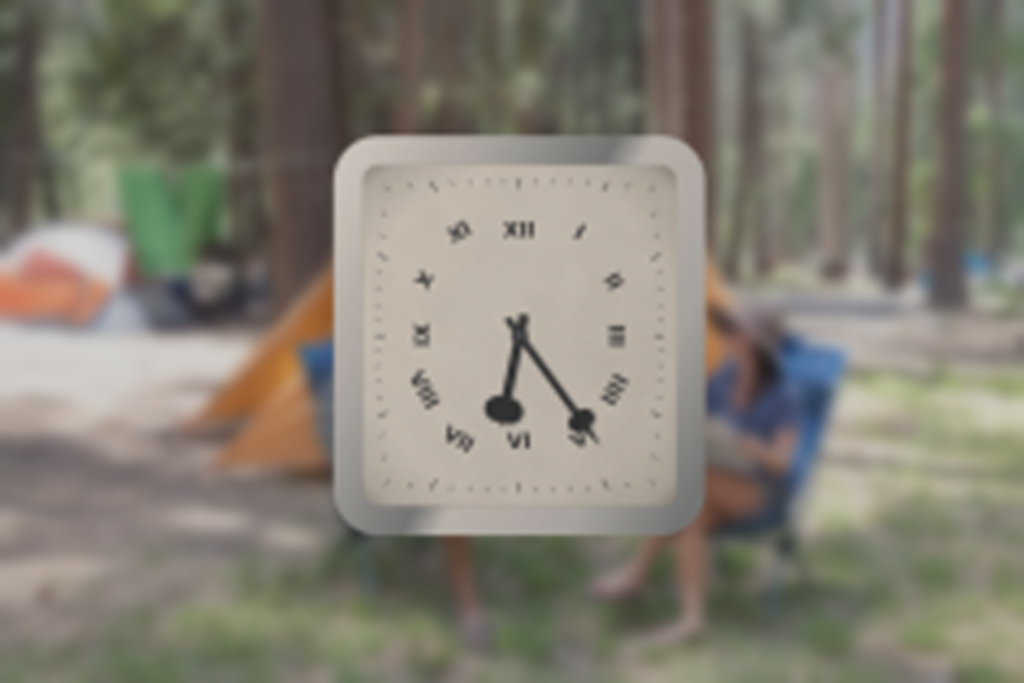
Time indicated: 6:24
